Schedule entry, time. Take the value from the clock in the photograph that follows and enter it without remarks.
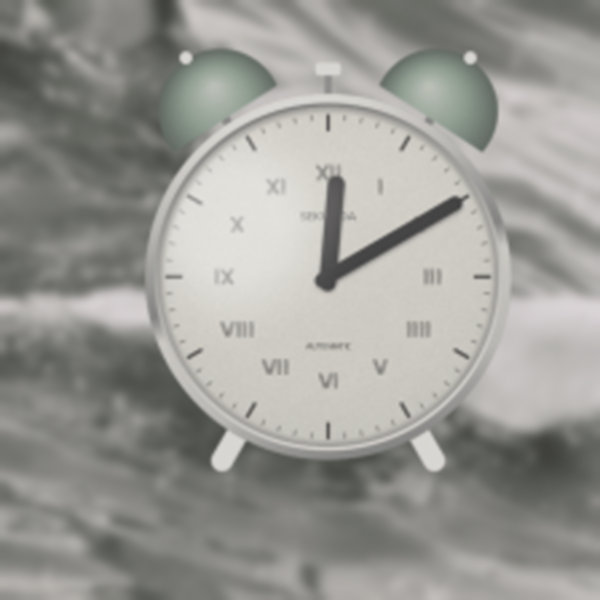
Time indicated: 12:10
